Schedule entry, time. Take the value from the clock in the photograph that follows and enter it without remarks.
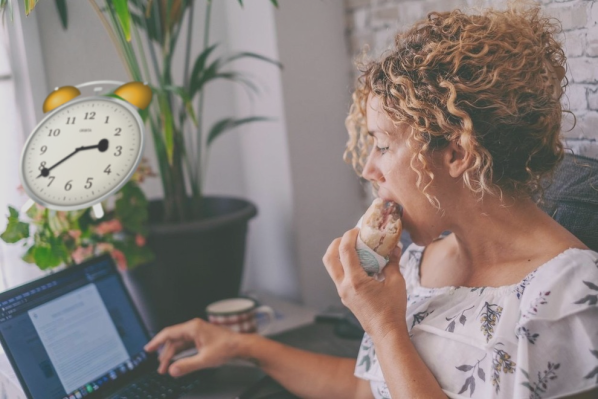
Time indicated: 2:38
